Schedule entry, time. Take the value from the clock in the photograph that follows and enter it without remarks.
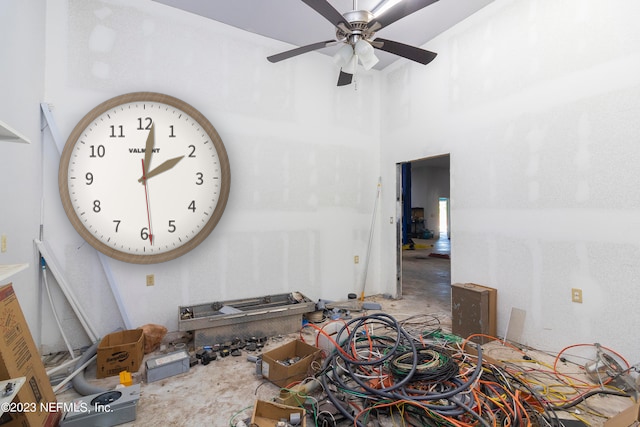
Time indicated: 2:01:29
